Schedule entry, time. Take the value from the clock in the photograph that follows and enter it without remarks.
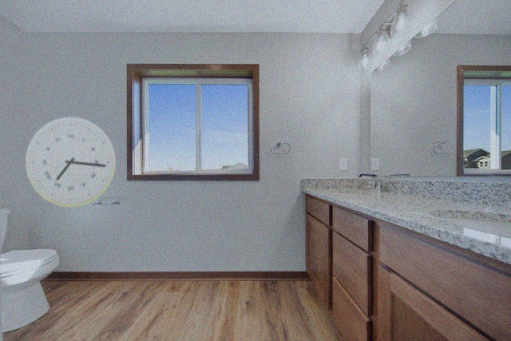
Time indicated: 7:16
